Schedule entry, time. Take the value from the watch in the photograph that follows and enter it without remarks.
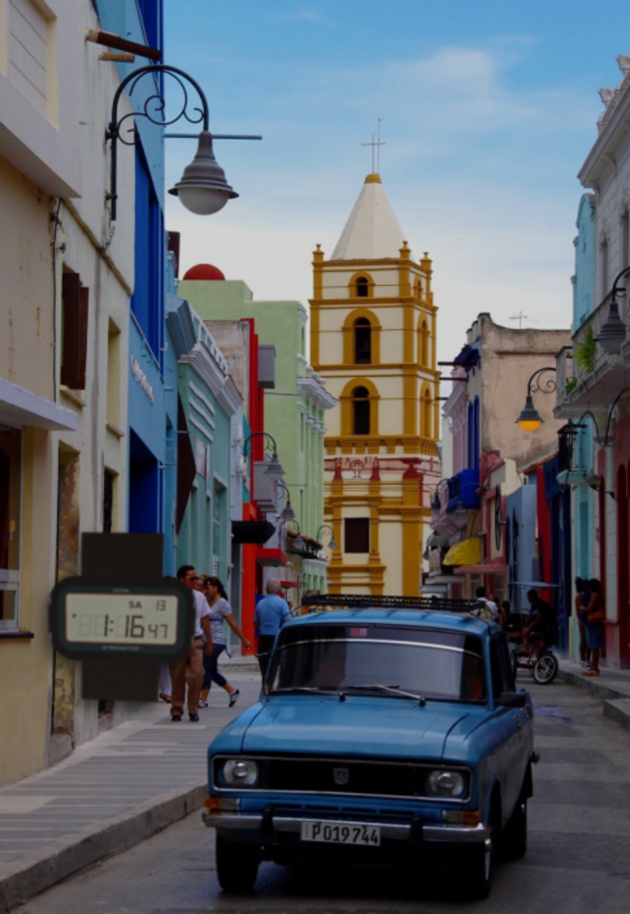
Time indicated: 1:16:47
